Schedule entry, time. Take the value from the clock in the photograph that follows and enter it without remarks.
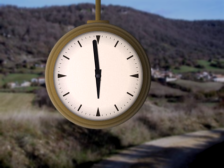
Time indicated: 5:59
